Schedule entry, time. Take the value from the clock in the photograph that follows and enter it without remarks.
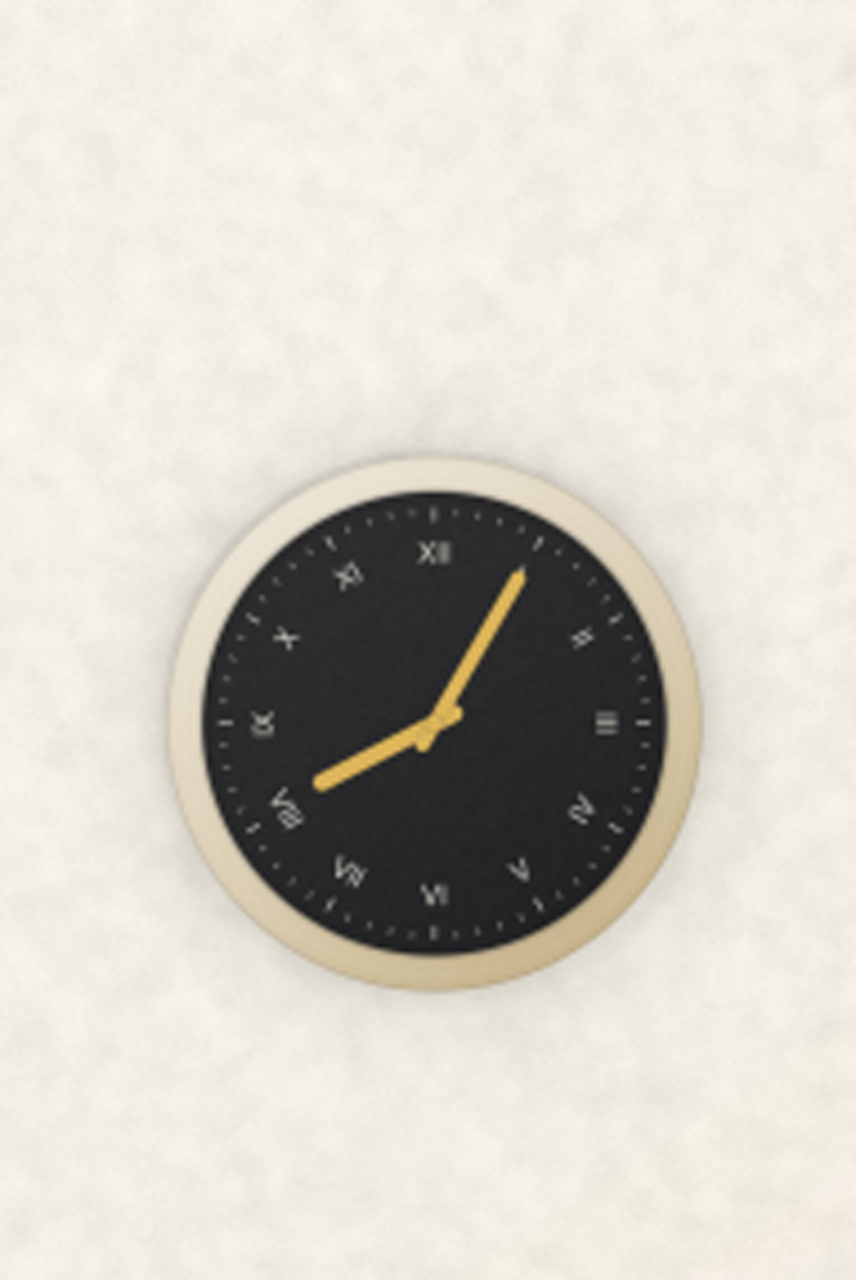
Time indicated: 8:05
